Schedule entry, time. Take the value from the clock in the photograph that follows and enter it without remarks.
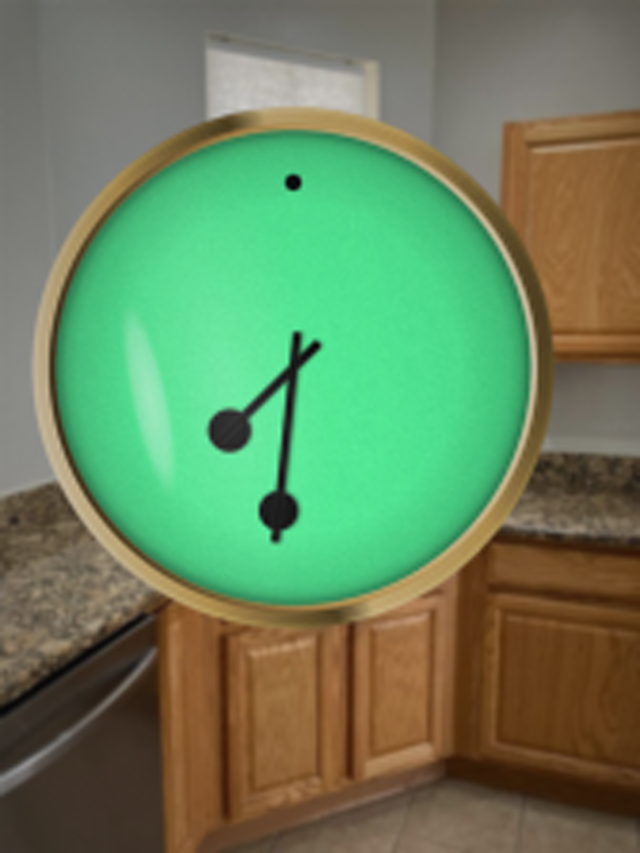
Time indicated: 7:31
